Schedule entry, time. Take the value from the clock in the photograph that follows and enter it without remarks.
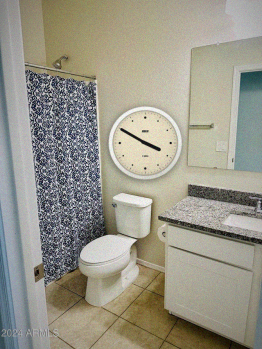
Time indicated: 3:50
